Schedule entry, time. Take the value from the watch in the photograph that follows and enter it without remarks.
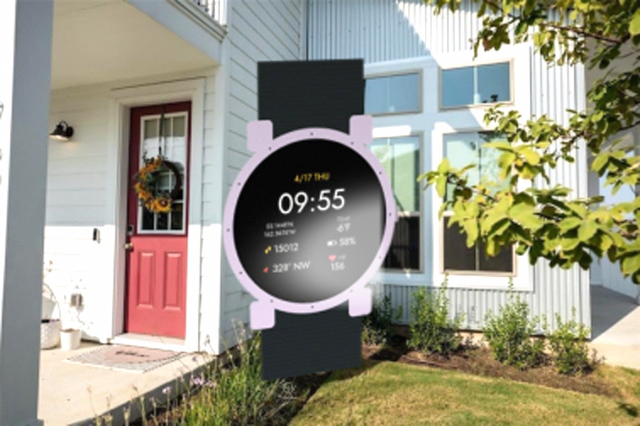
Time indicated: 9:55
